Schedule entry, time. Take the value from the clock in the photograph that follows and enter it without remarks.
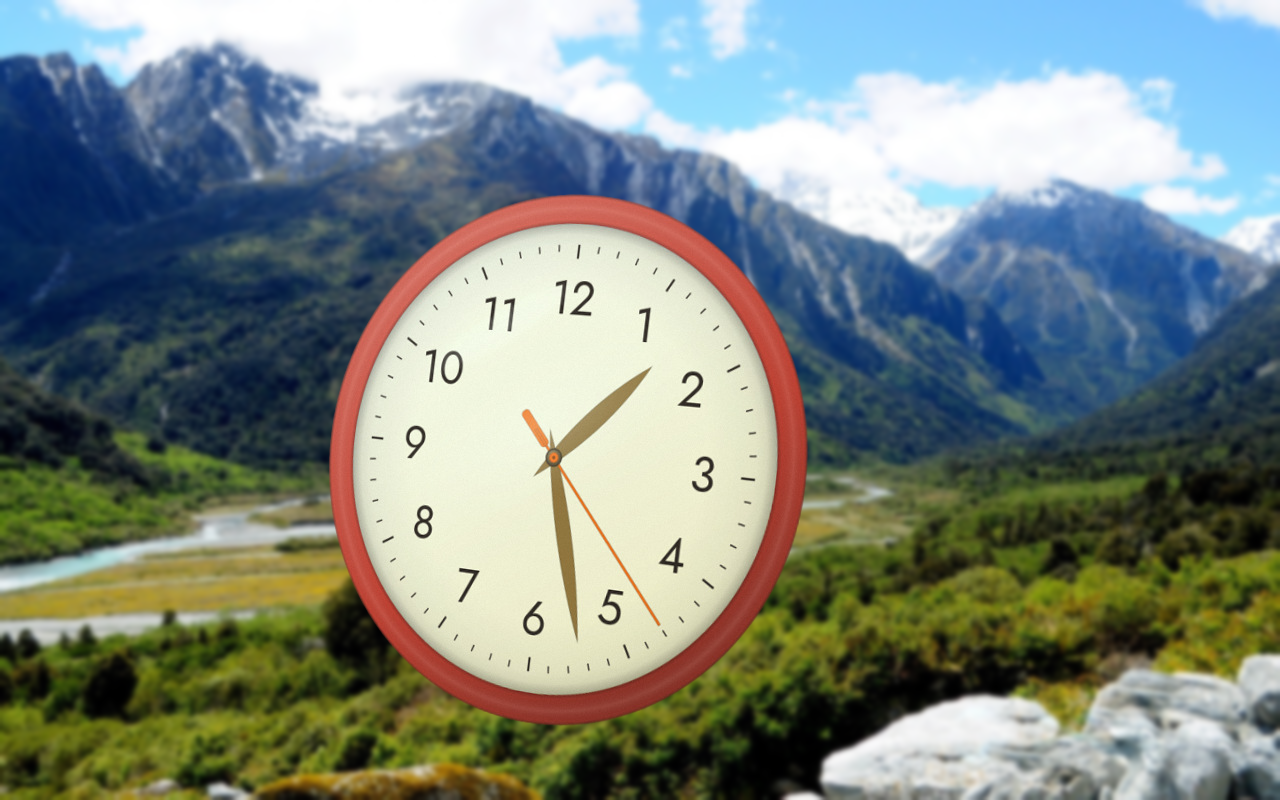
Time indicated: 1:27:23
